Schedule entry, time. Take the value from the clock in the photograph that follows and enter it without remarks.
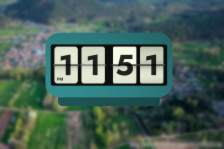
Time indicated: 11:51
